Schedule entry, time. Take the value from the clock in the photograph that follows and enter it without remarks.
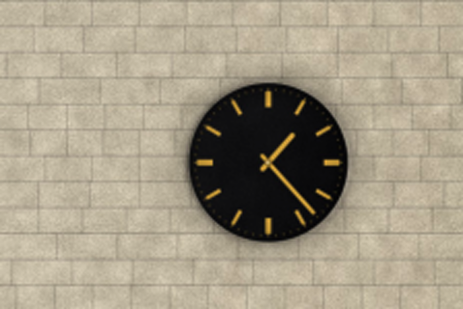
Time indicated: 1:23
